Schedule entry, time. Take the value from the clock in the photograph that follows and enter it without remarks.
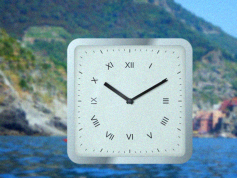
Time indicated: 10:10
